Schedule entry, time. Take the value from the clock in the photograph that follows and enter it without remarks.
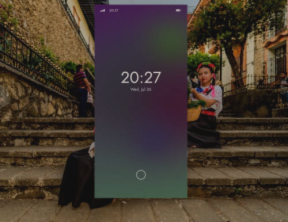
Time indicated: 20:27
